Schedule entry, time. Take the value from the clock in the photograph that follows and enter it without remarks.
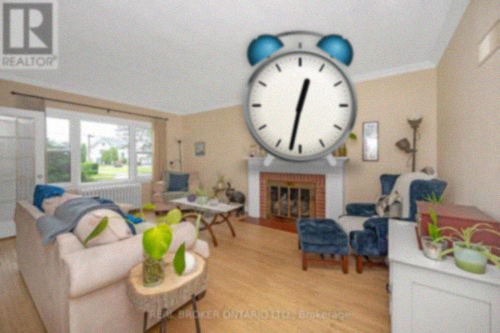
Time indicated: 12:32
